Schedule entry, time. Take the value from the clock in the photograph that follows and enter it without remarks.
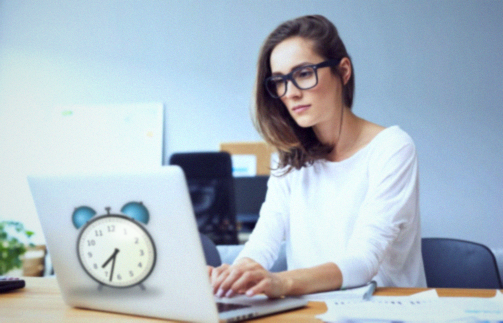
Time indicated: 7:33
